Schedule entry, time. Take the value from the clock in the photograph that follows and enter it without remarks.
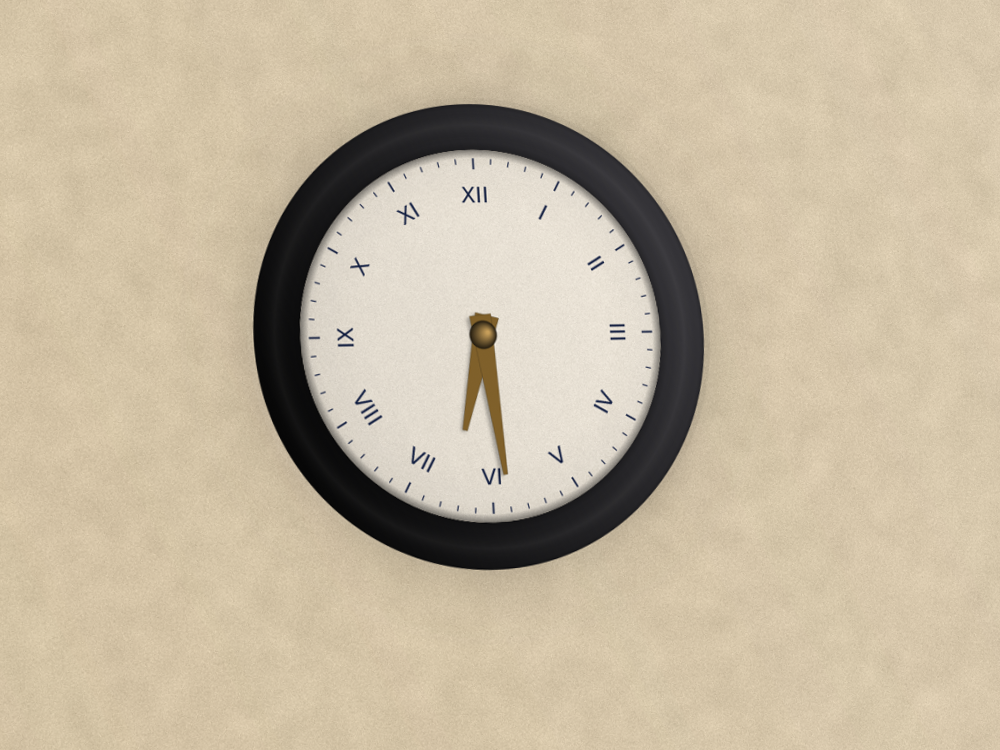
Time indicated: 6:29
